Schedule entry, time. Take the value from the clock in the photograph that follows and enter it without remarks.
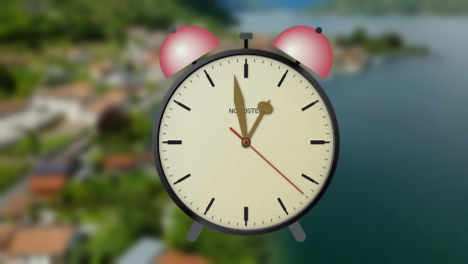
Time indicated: 12:58:22
